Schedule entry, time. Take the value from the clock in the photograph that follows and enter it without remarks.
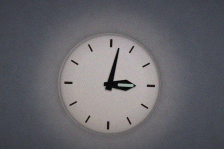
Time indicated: 3:02
